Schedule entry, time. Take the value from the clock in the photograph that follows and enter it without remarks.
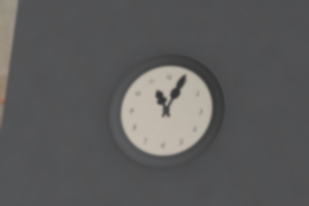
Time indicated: 11:04
